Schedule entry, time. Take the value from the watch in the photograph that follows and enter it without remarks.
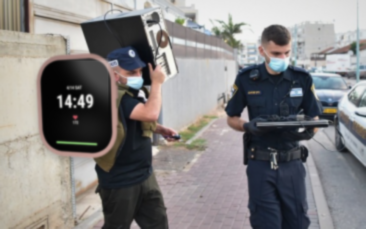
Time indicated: 14:49
